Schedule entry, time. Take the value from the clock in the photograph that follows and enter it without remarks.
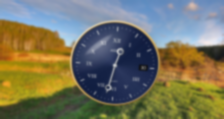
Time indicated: 12:32
